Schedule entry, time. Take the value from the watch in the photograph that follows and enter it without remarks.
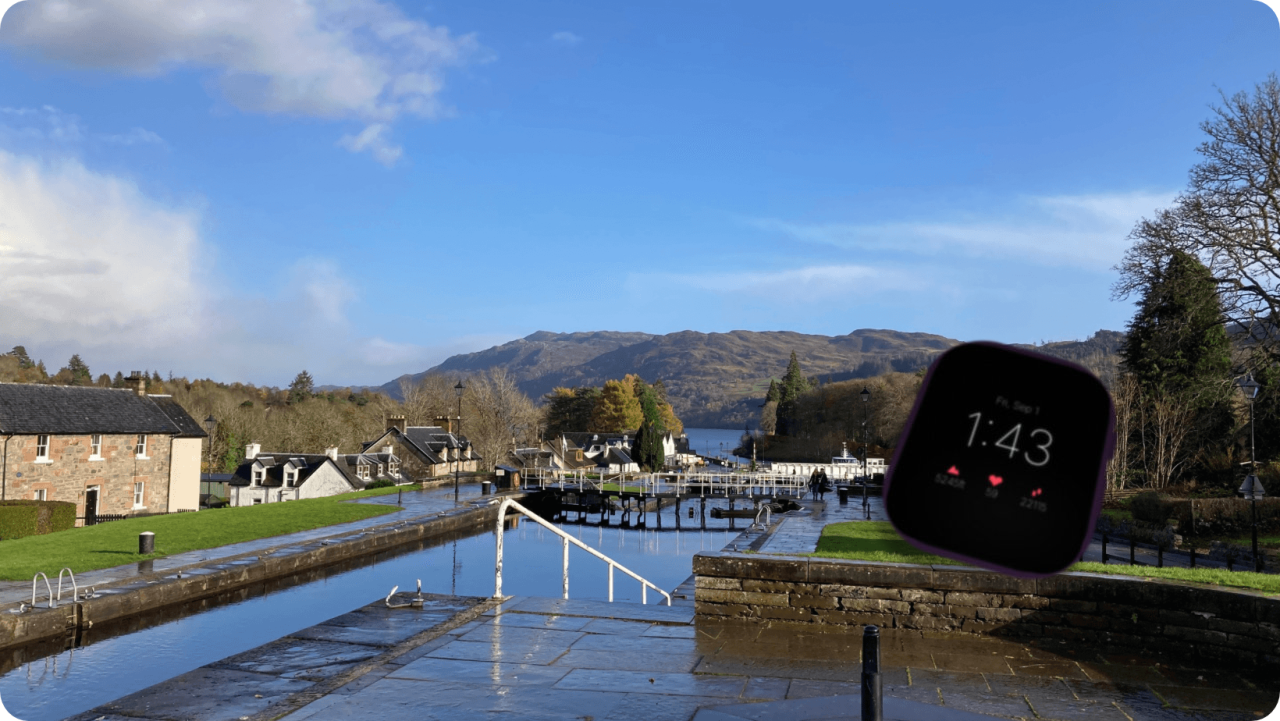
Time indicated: 1:43
